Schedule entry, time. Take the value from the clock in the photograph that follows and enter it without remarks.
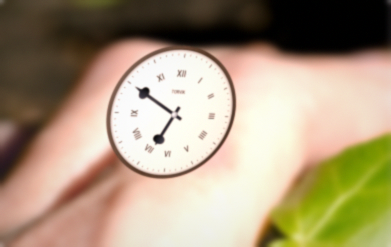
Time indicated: 6:50
